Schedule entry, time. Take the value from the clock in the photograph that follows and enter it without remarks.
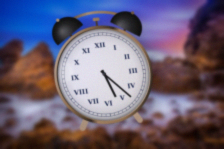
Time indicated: 5:23
